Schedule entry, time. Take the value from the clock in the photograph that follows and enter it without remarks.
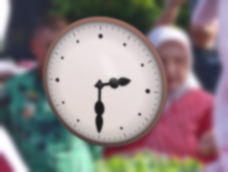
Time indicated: 2:30
